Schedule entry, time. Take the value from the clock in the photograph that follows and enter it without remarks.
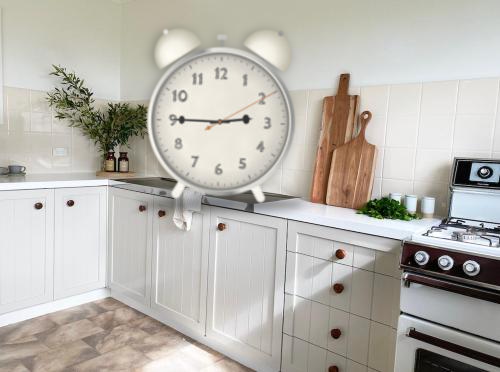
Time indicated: 2:45:10
